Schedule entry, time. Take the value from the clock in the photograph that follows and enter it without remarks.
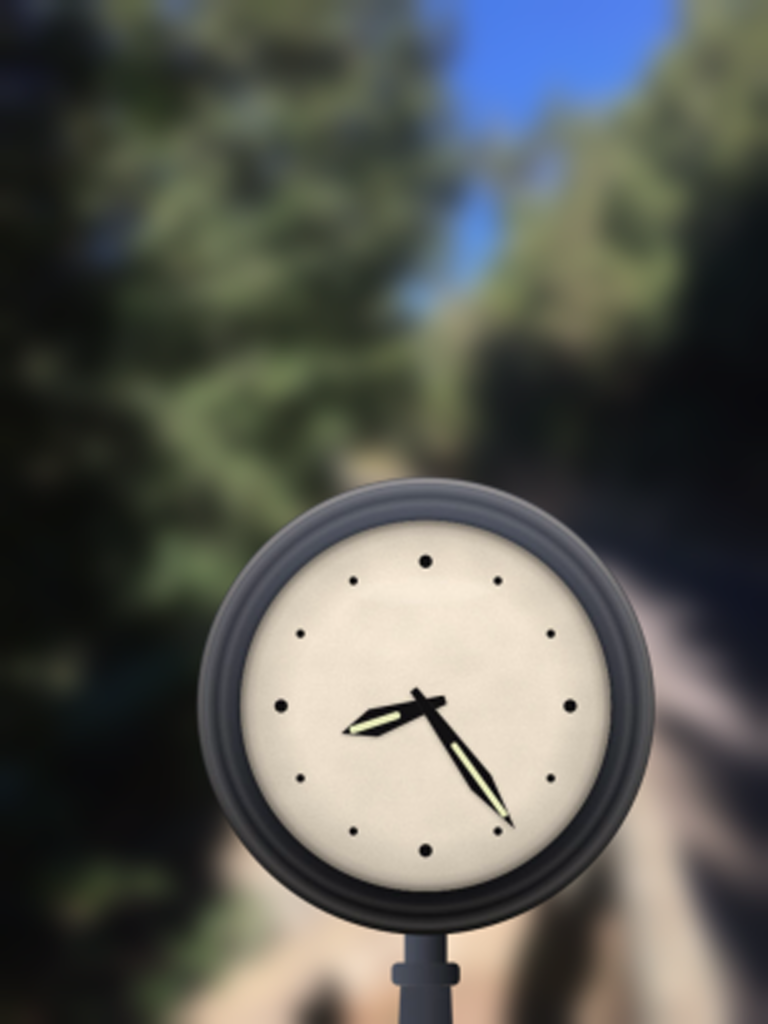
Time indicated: 8:24
